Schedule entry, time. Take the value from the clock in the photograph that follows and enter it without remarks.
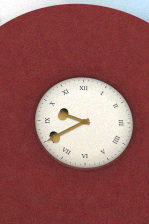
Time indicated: 9:40
